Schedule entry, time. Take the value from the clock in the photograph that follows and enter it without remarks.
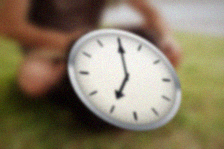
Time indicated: 7:00
